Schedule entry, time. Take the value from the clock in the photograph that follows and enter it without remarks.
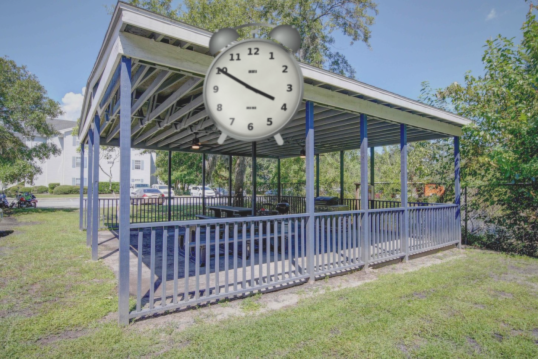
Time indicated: 3:50
